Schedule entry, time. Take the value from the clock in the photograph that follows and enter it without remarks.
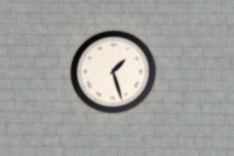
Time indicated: 1:27
